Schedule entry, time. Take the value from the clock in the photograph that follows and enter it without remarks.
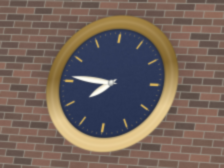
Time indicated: 7:46
